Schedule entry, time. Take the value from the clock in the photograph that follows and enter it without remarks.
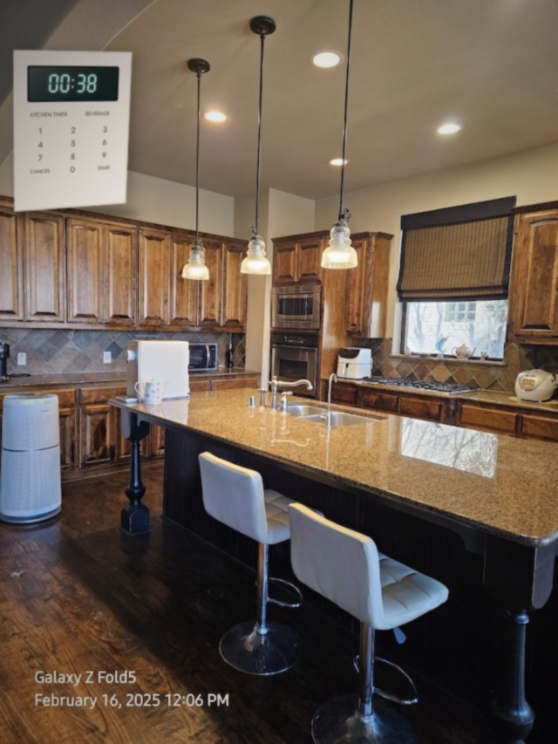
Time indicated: 0:38
